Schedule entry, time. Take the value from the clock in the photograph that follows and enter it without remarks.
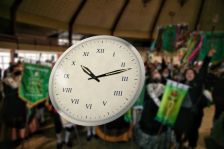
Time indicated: 10:12
